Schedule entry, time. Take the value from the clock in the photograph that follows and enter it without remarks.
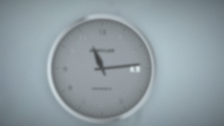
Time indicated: 11:14
